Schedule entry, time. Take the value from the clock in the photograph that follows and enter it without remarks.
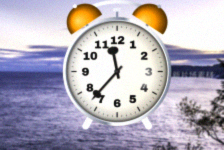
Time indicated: 11:37
